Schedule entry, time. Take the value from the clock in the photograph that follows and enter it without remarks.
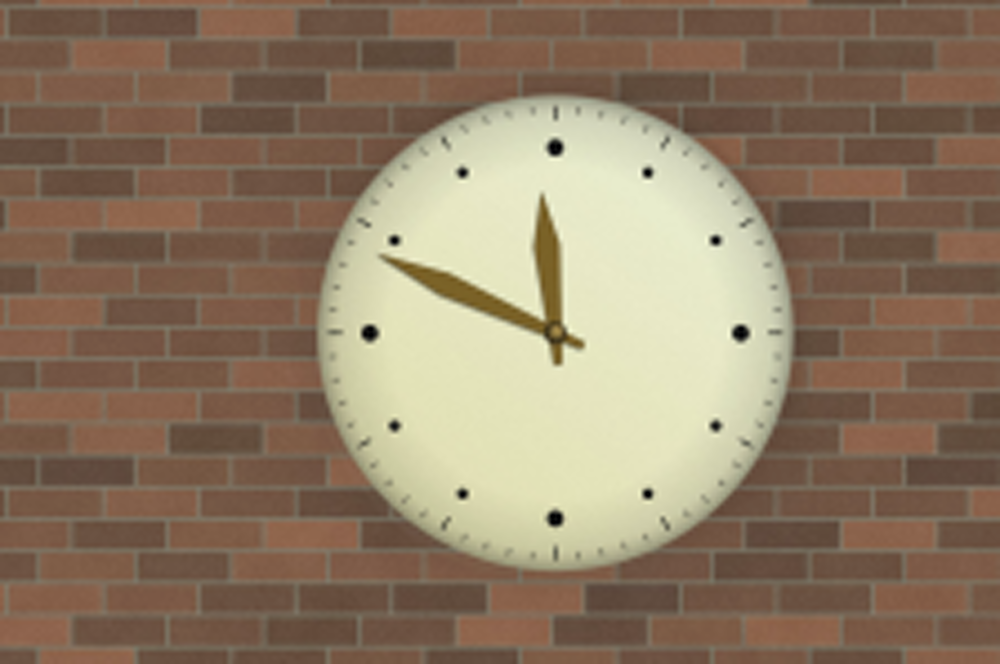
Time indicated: 11:49
